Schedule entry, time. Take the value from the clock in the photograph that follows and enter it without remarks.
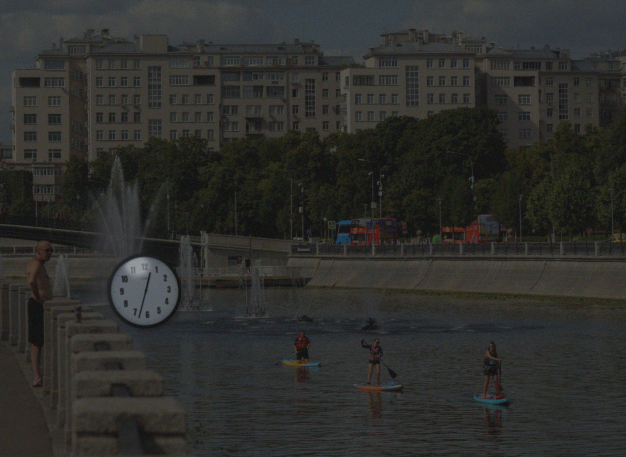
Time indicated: 12:33
